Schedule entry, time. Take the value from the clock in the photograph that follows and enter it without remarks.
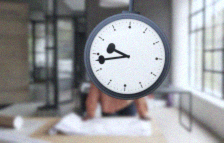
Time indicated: 9:43
